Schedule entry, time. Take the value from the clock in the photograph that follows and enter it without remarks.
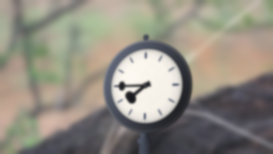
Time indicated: 7:45
